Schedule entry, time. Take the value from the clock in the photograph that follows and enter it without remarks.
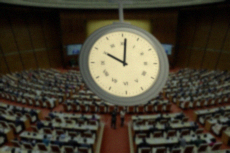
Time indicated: 10:01
